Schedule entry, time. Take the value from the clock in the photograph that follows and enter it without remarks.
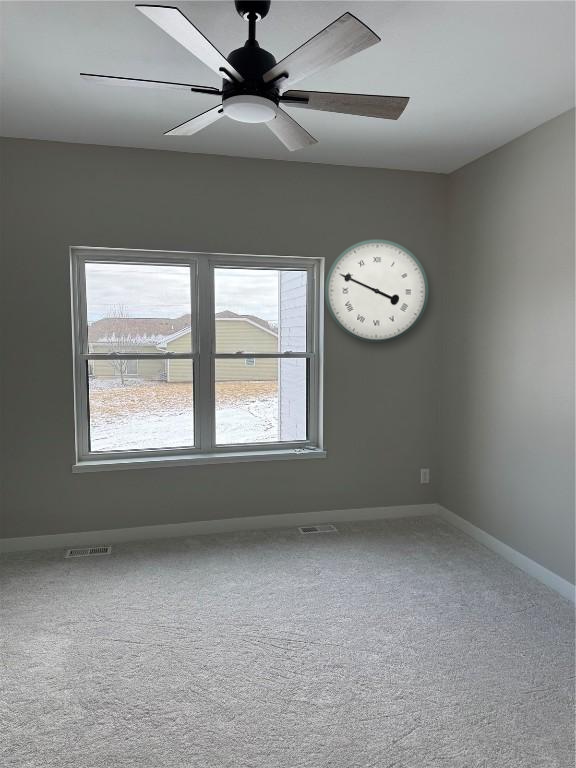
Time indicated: 3:49
